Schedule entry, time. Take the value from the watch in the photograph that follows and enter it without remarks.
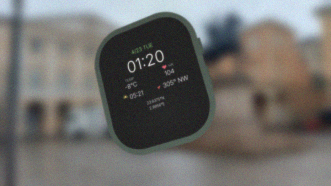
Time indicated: 1:20
